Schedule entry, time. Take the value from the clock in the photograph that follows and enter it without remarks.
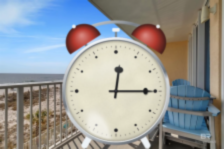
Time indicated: 12:15
